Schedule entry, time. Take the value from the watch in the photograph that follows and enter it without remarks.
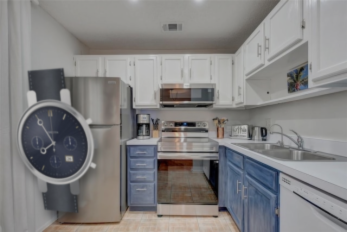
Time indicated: 7:55
